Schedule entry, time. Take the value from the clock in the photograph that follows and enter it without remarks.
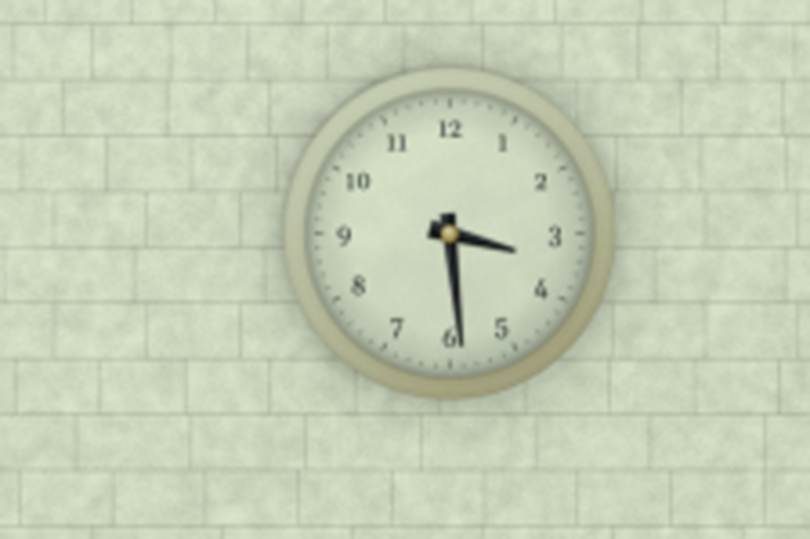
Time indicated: 3:29
